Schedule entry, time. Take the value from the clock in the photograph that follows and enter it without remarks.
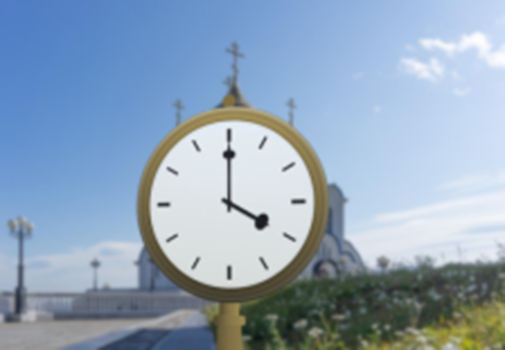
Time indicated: 4:00
